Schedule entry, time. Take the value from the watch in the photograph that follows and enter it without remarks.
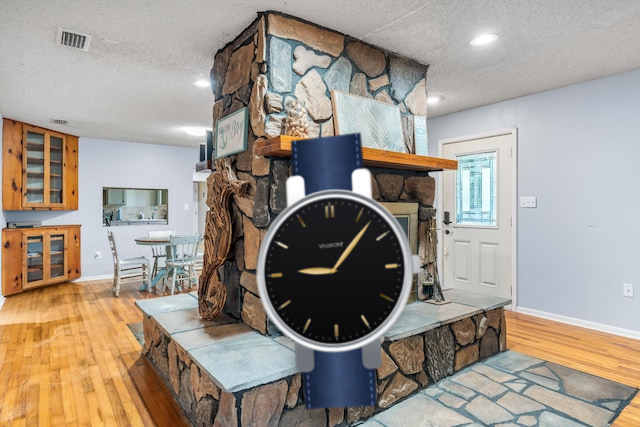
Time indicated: 9:07
